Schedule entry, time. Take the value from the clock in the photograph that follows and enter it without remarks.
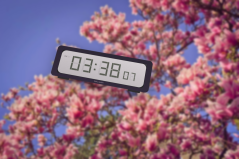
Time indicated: 3:38:07
